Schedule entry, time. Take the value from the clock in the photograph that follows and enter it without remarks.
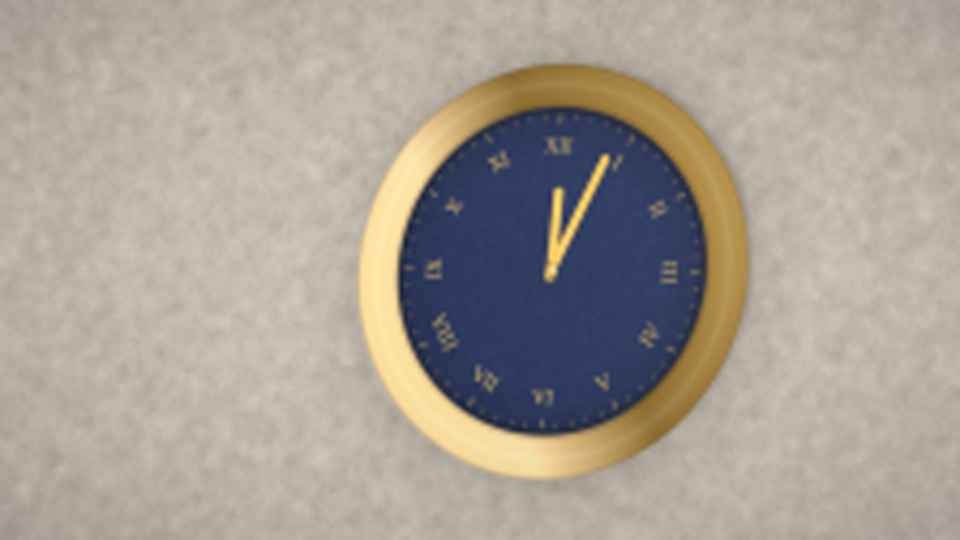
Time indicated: 12:04
